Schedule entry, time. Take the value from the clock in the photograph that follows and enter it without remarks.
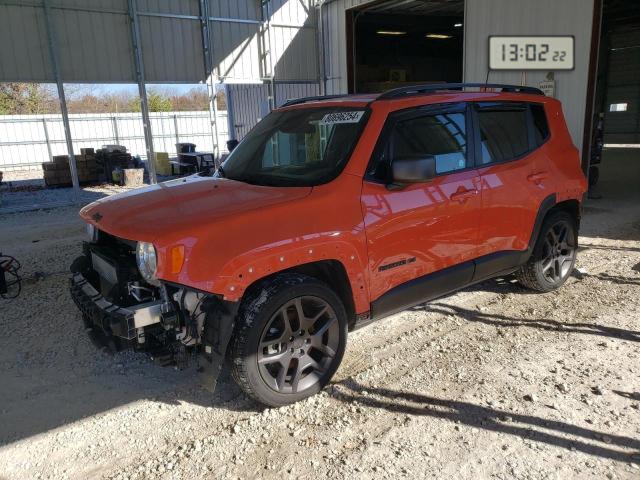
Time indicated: 13:02
